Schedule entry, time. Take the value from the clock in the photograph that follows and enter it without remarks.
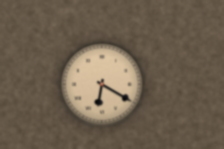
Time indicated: 6:20
